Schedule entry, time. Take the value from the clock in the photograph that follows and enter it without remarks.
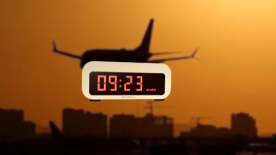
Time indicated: 9:23
